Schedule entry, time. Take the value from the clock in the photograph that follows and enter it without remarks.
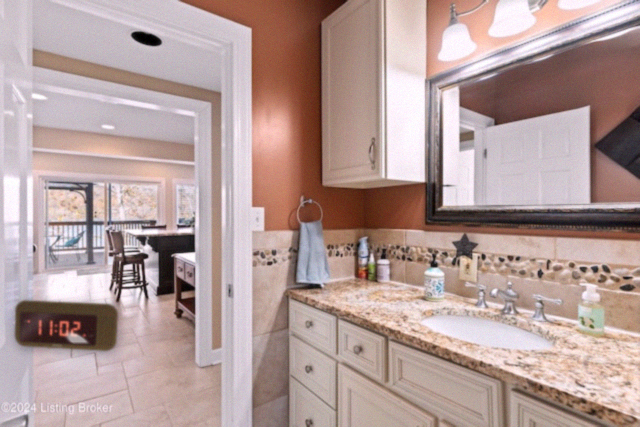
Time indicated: 11:02
